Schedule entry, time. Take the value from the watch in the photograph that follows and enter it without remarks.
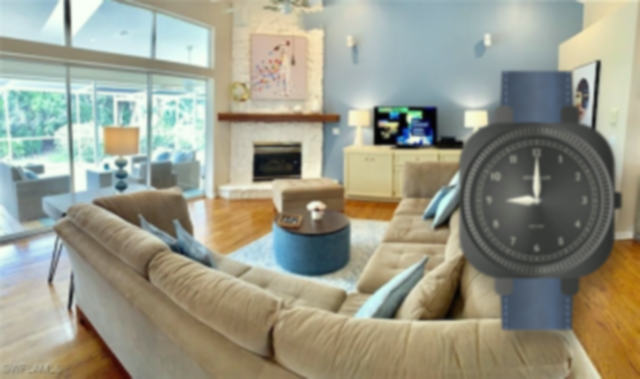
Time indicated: 9:00
